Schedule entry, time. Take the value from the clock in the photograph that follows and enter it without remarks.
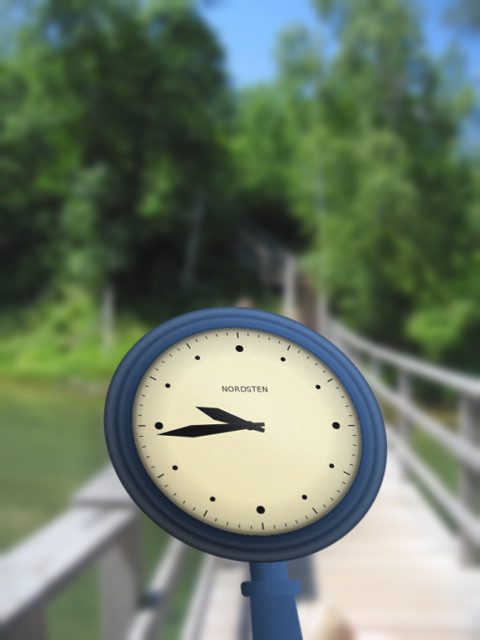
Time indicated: 9:44
